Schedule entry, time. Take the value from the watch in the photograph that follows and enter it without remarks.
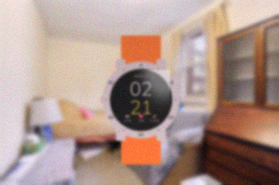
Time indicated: 2:21
